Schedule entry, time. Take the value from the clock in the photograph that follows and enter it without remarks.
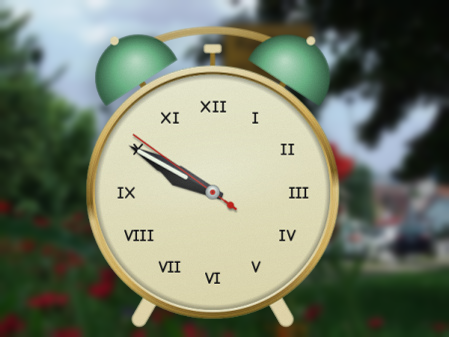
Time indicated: 9:49:51
